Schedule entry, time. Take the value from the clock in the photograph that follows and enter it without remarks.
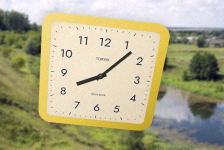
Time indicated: 8:07
